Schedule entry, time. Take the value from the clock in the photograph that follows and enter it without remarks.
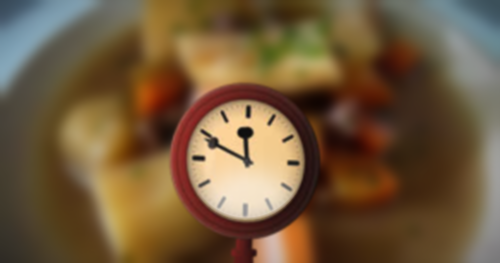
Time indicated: 11:49
